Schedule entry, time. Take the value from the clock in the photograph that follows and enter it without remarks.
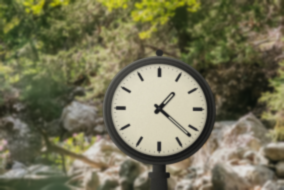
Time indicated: 1:22
